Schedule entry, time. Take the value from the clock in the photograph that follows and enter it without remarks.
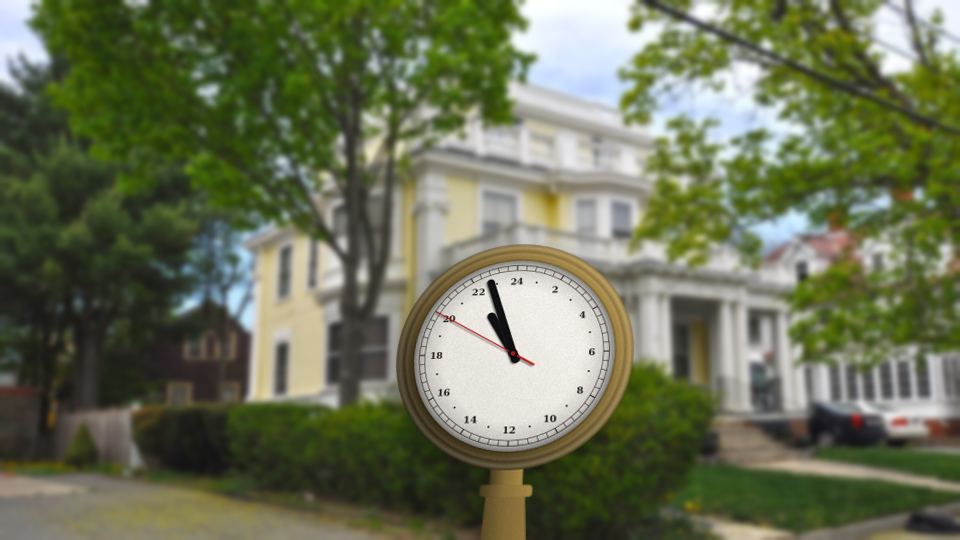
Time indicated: 21:56:50
